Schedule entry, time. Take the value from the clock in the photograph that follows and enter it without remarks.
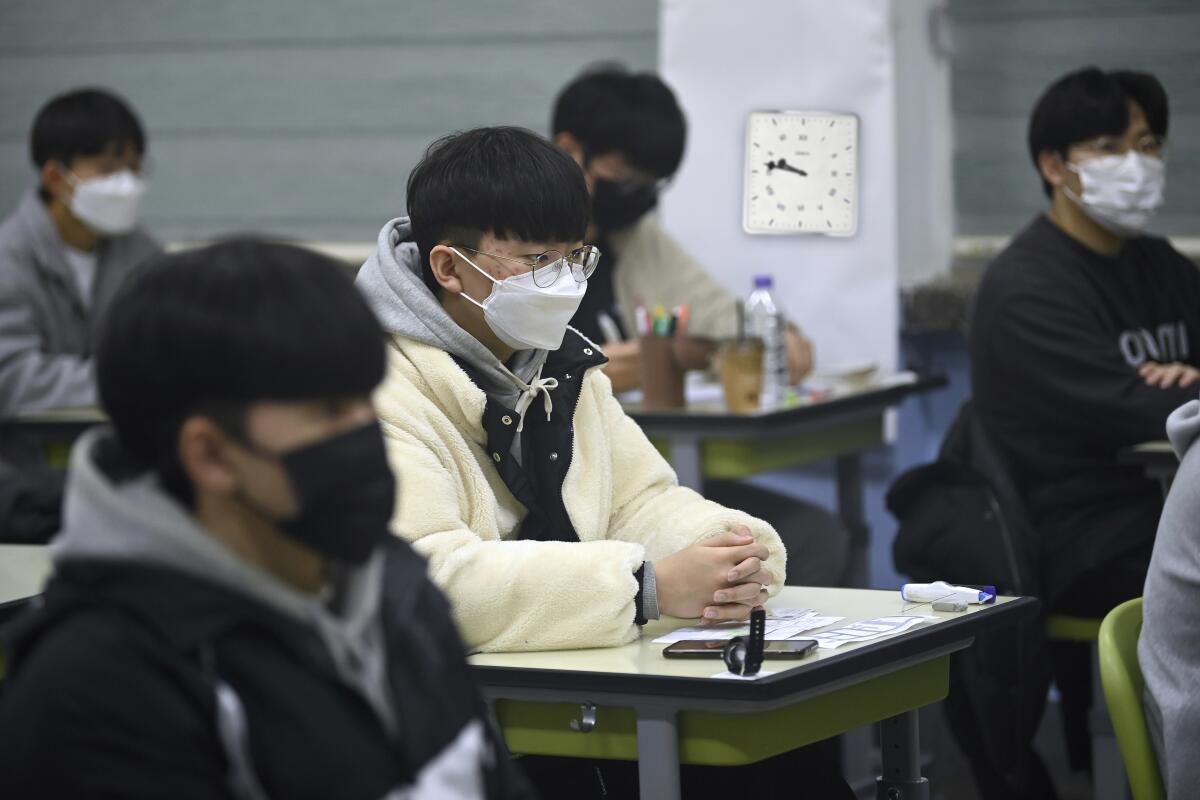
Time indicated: 9:47
